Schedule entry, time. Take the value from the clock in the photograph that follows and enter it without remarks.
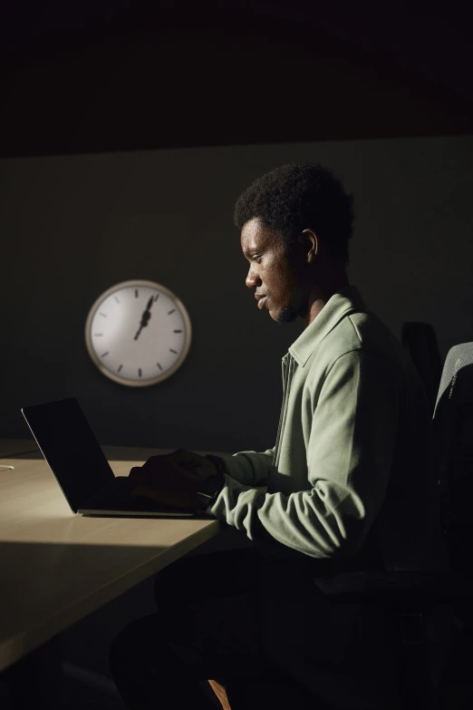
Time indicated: 1:04
